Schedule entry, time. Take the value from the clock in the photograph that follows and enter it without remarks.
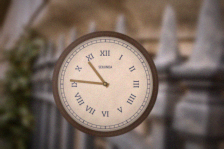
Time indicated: 10:46
